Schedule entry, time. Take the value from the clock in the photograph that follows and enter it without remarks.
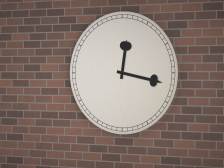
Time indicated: 12:17
